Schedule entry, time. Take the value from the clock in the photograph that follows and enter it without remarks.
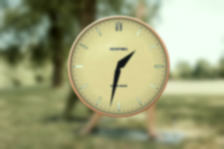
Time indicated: 1:32
